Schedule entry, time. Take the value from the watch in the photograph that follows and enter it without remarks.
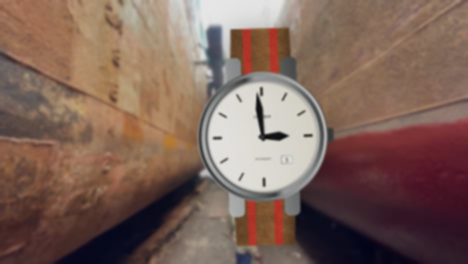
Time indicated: 2:59
